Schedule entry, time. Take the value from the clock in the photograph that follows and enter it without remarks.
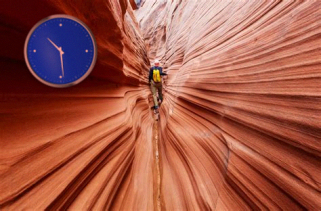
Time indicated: 10:29
